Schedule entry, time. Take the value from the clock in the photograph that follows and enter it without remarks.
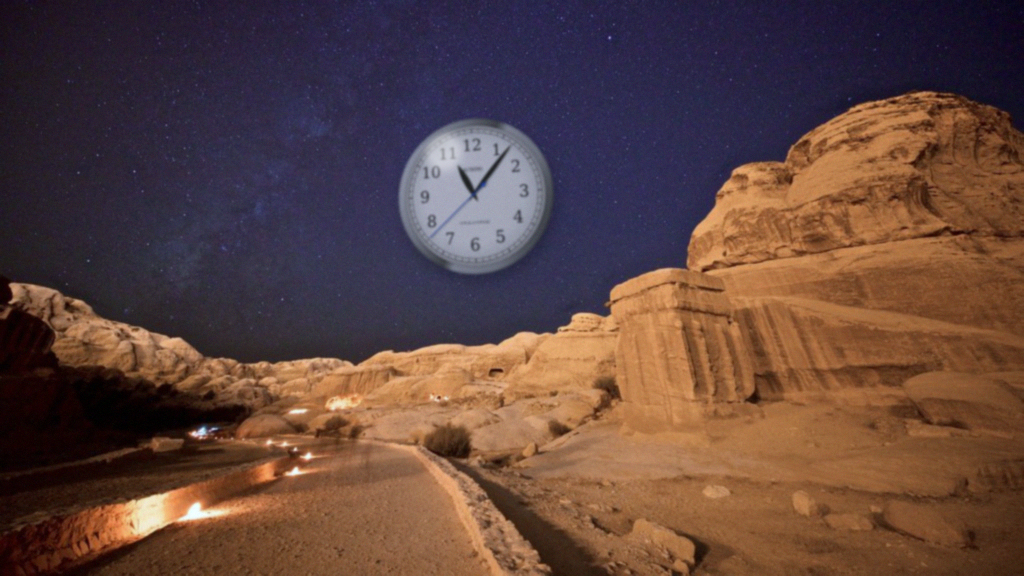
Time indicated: 11:06:38
